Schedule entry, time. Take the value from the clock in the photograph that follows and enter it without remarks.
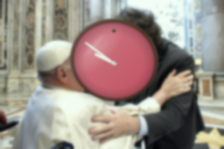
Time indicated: 9:51
